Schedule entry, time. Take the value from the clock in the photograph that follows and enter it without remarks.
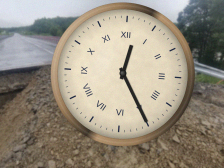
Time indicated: 12:25
